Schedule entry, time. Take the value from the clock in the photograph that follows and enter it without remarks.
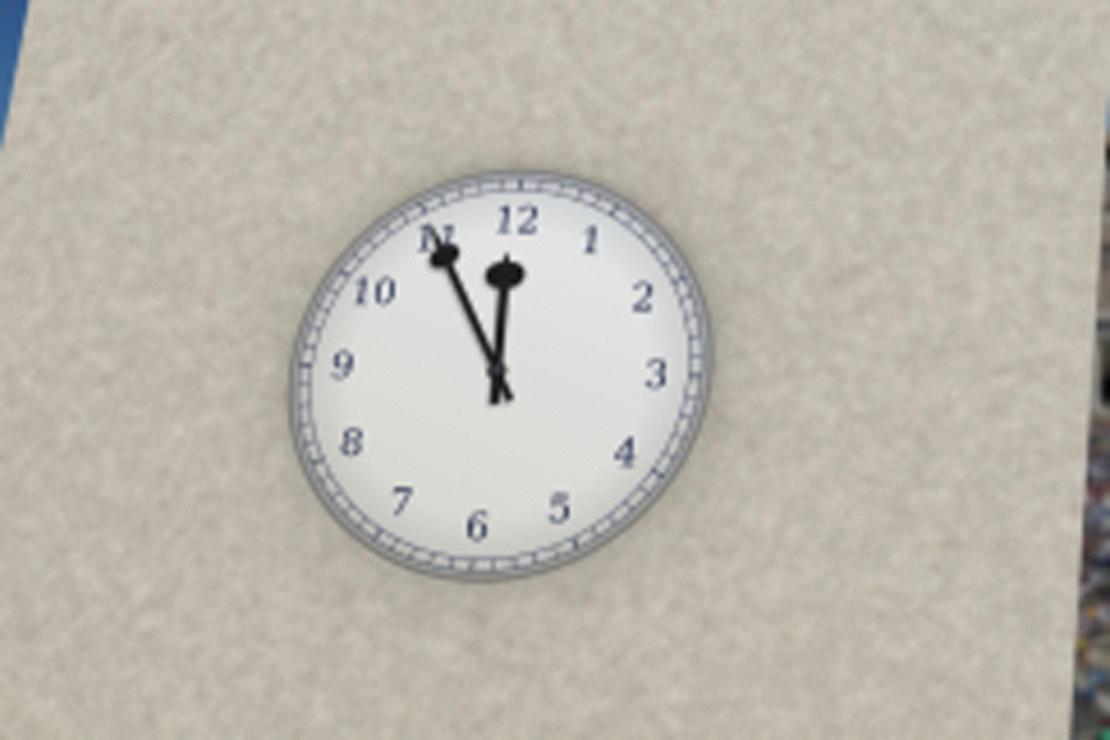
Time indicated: 11:55
